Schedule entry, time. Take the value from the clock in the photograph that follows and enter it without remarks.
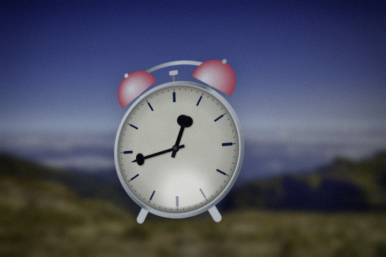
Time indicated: 12:43
